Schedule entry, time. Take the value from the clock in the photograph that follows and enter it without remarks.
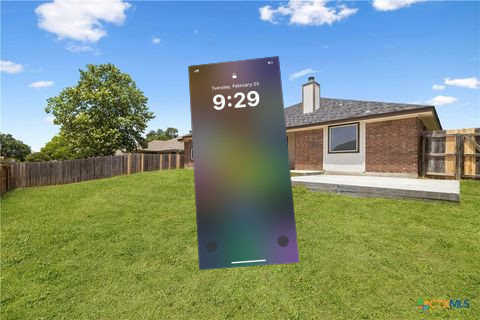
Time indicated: 9:29
